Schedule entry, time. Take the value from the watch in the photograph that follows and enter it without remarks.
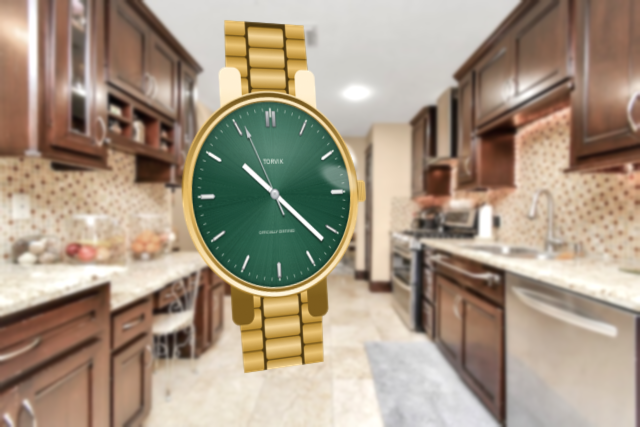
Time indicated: 10:21:56
